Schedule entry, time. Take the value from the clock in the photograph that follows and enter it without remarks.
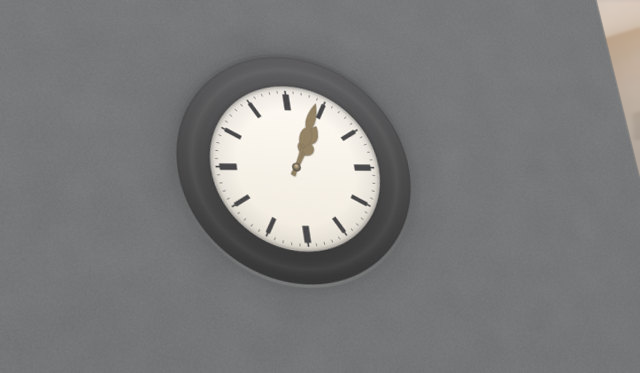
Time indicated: 1:04
